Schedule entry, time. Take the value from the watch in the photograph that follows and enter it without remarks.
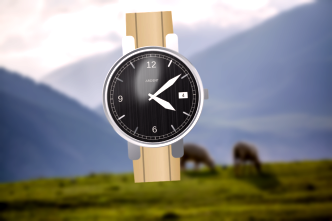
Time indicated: 4:09
